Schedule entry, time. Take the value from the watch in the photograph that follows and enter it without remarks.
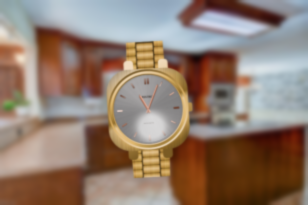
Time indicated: 11:04
